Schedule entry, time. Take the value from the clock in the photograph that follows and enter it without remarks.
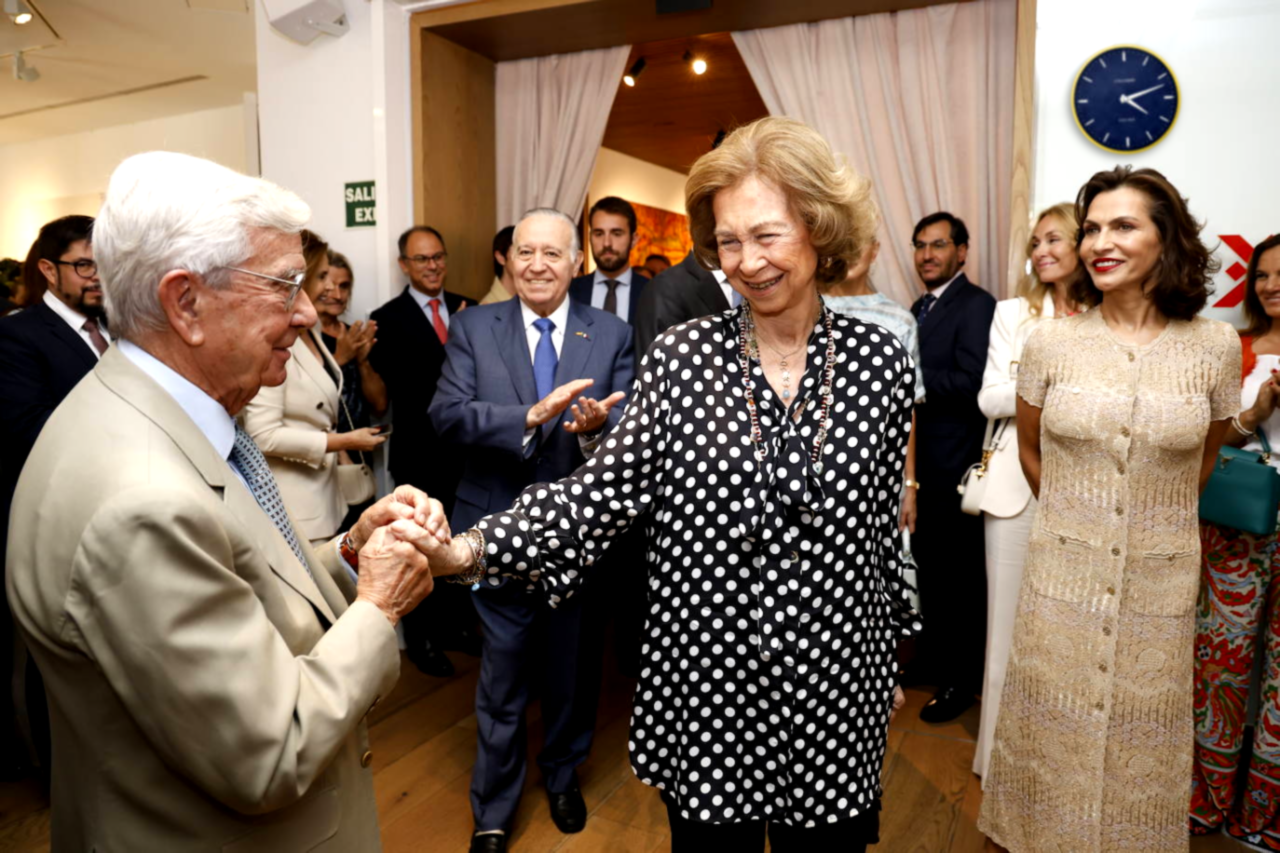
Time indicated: 4:12
